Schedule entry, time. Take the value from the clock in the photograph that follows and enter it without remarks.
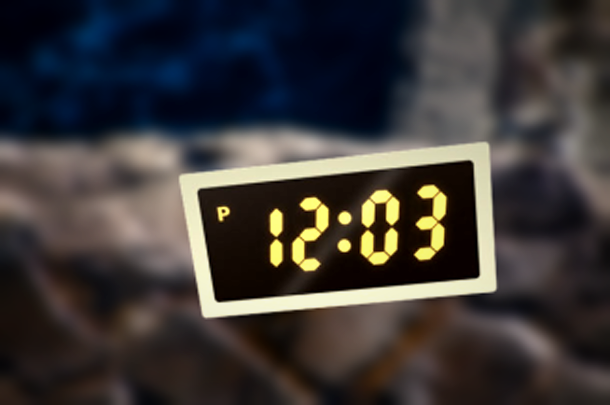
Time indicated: 12:03
